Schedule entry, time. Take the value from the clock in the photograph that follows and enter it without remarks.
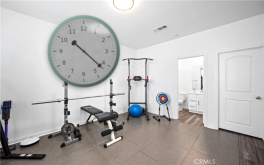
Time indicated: 10:22
